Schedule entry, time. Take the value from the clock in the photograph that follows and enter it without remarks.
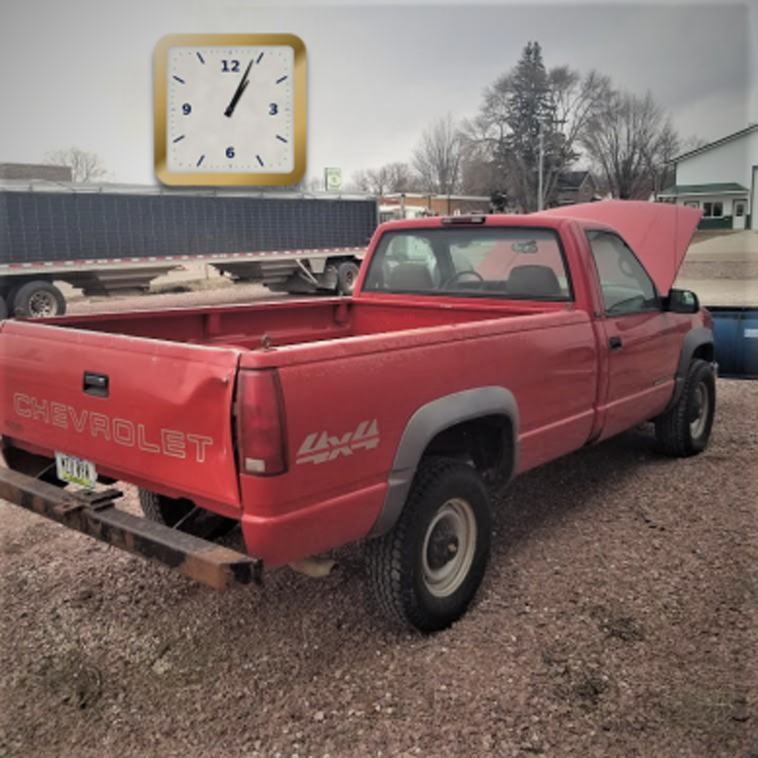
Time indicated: 1:04
